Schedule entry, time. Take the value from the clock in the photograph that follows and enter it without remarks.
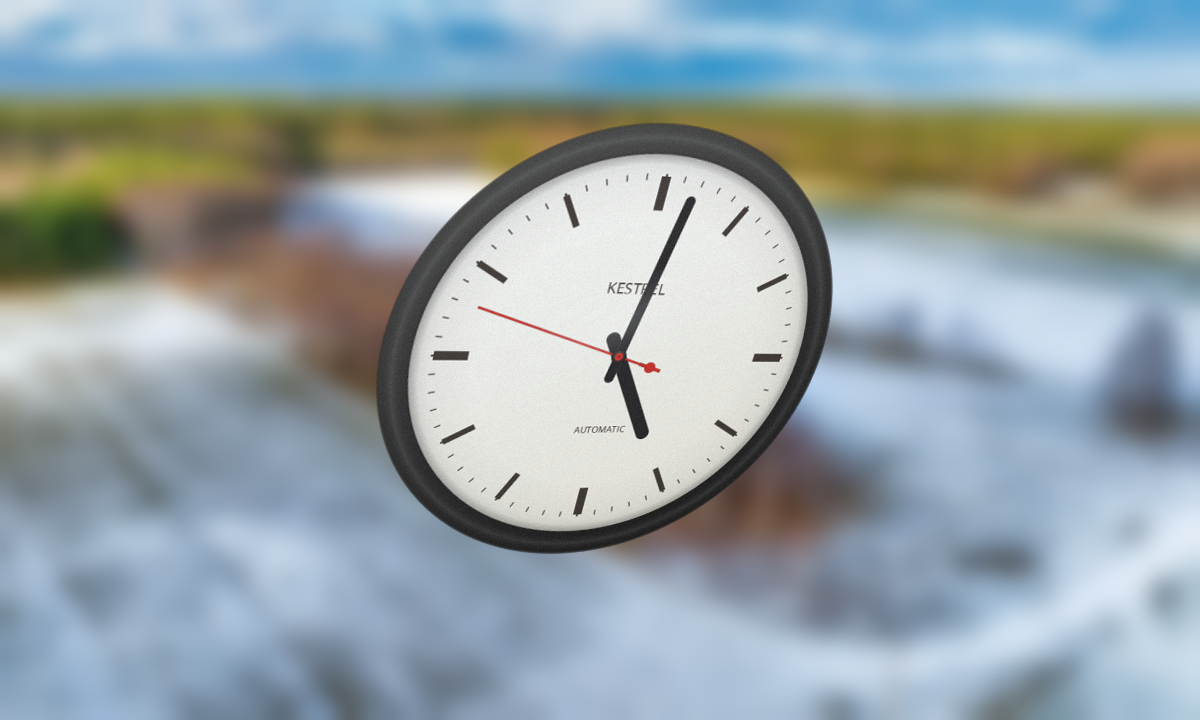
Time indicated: 5:01:48
